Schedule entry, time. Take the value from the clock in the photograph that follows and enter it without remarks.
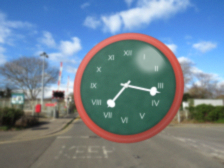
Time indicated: 7:17
